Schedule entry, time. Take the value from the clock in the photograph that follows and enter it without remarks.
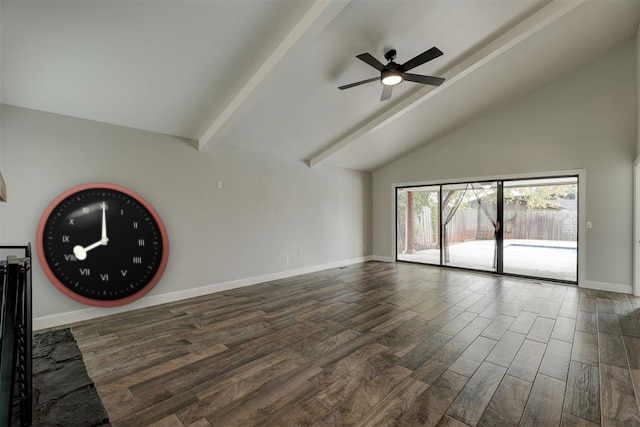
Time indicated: 8:00
